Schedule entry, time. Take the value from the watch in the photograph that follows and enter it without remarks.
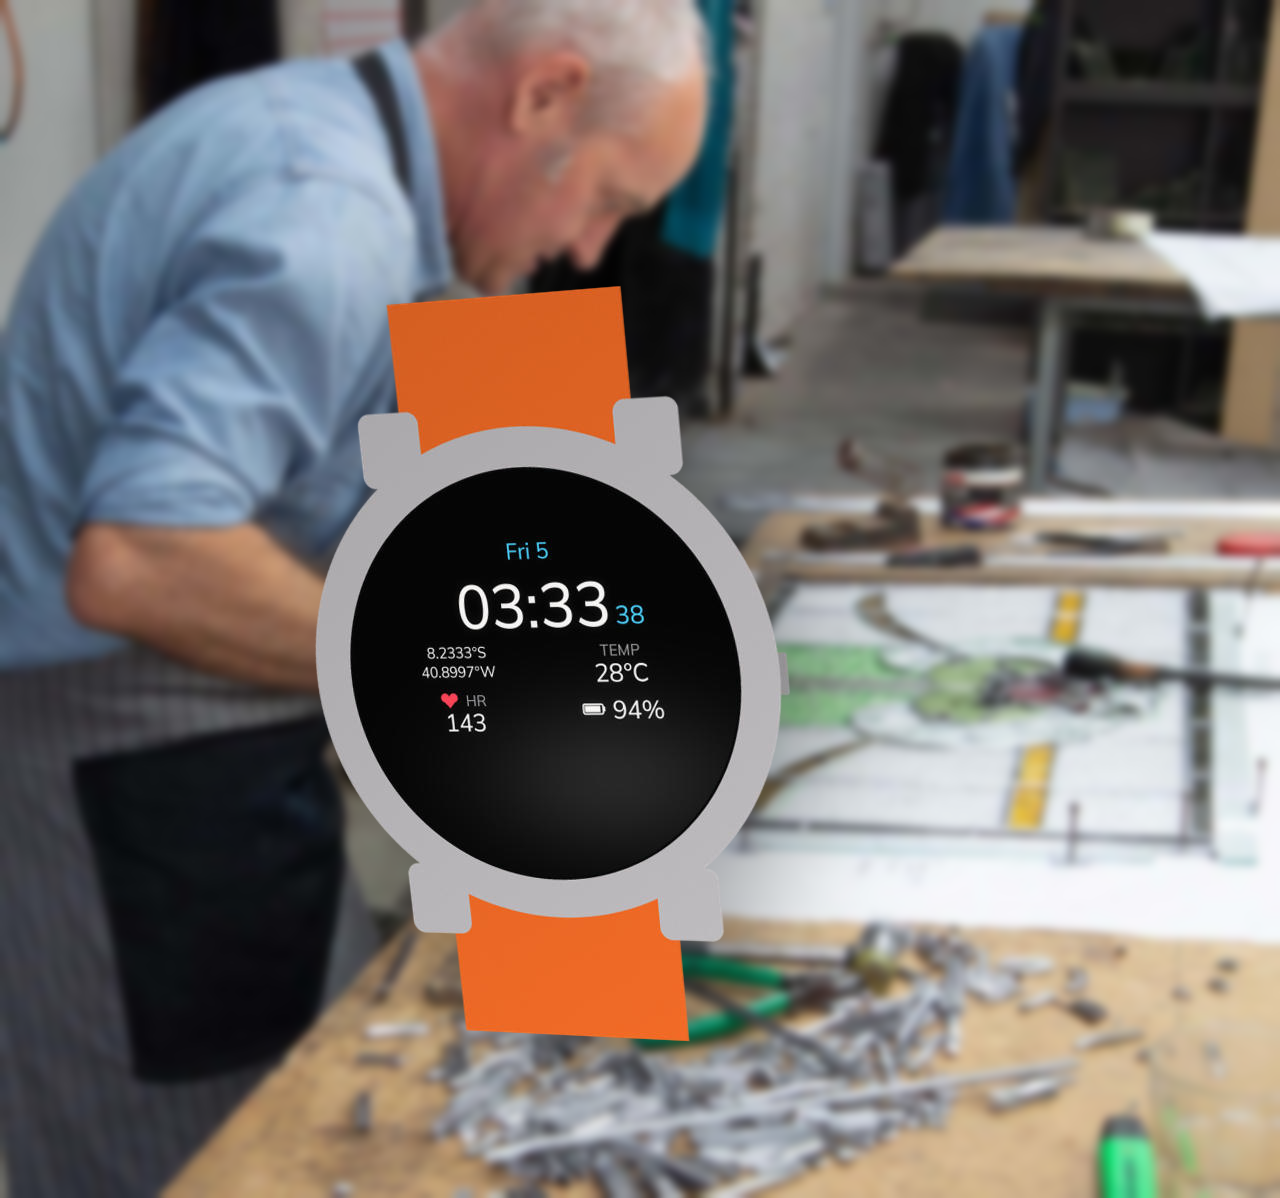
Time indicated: 3:33:38
